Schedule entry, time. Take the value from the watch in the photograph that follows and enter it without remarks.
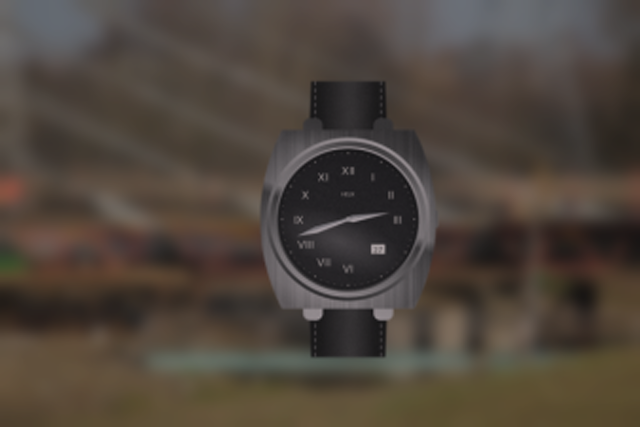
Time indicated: 2:42
